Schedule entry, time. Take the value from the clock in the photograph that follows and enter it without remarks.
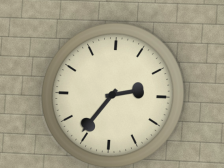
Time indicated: 2:36
